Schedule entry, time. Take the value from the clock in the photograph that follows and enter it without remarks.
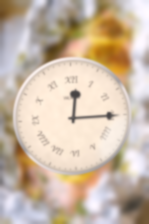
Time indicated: 12:15
